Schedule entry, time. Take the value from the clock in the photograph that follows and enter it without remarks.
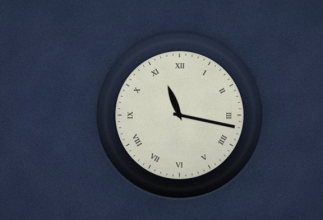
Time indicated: 11:17
